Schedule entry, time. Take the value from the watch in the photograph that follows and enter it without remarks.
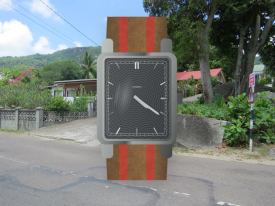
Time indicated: 4:21
